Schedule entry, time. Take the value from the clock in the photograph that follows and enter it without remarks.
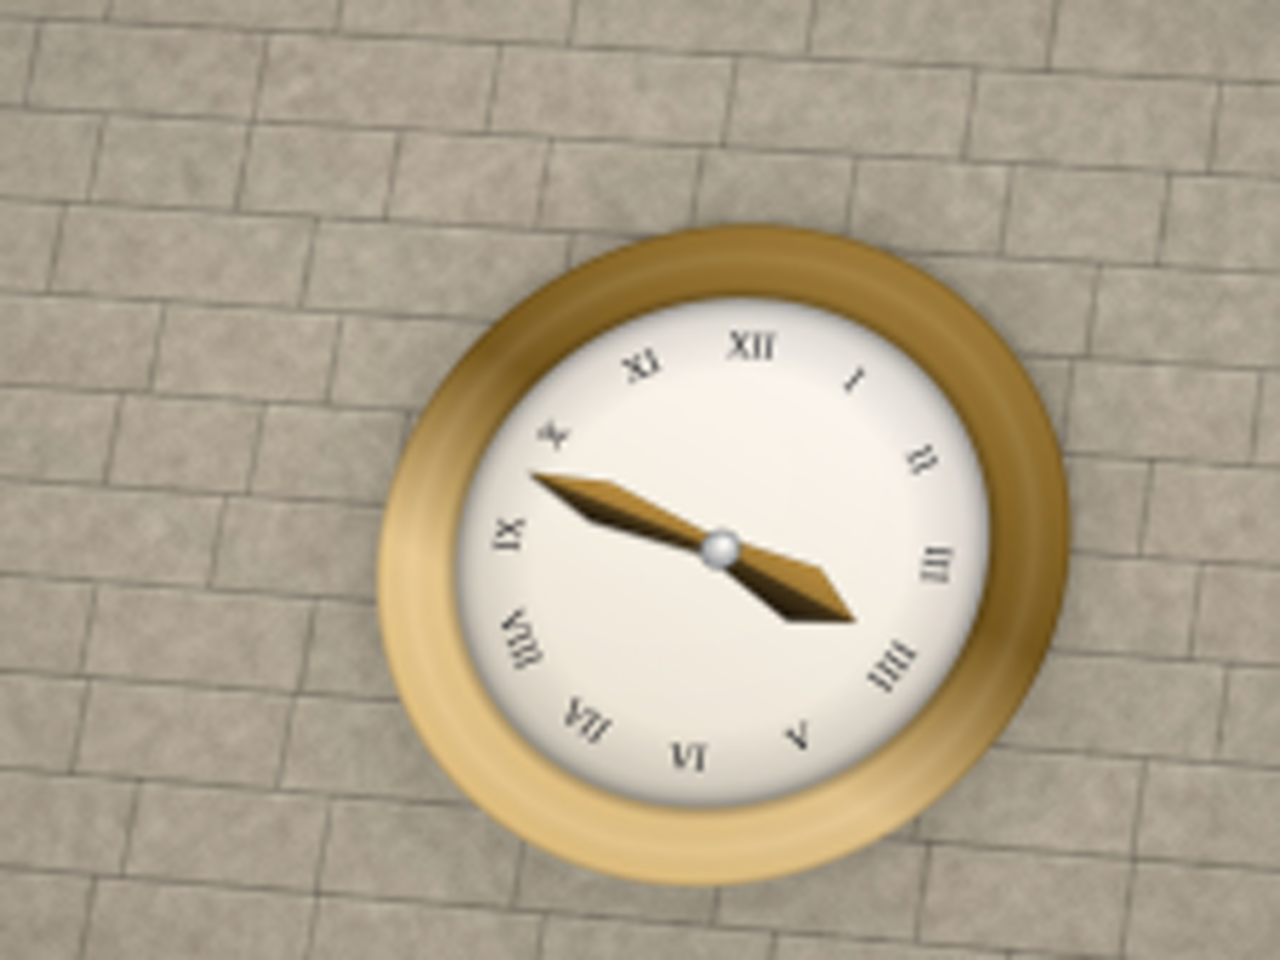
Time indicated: 3:48
